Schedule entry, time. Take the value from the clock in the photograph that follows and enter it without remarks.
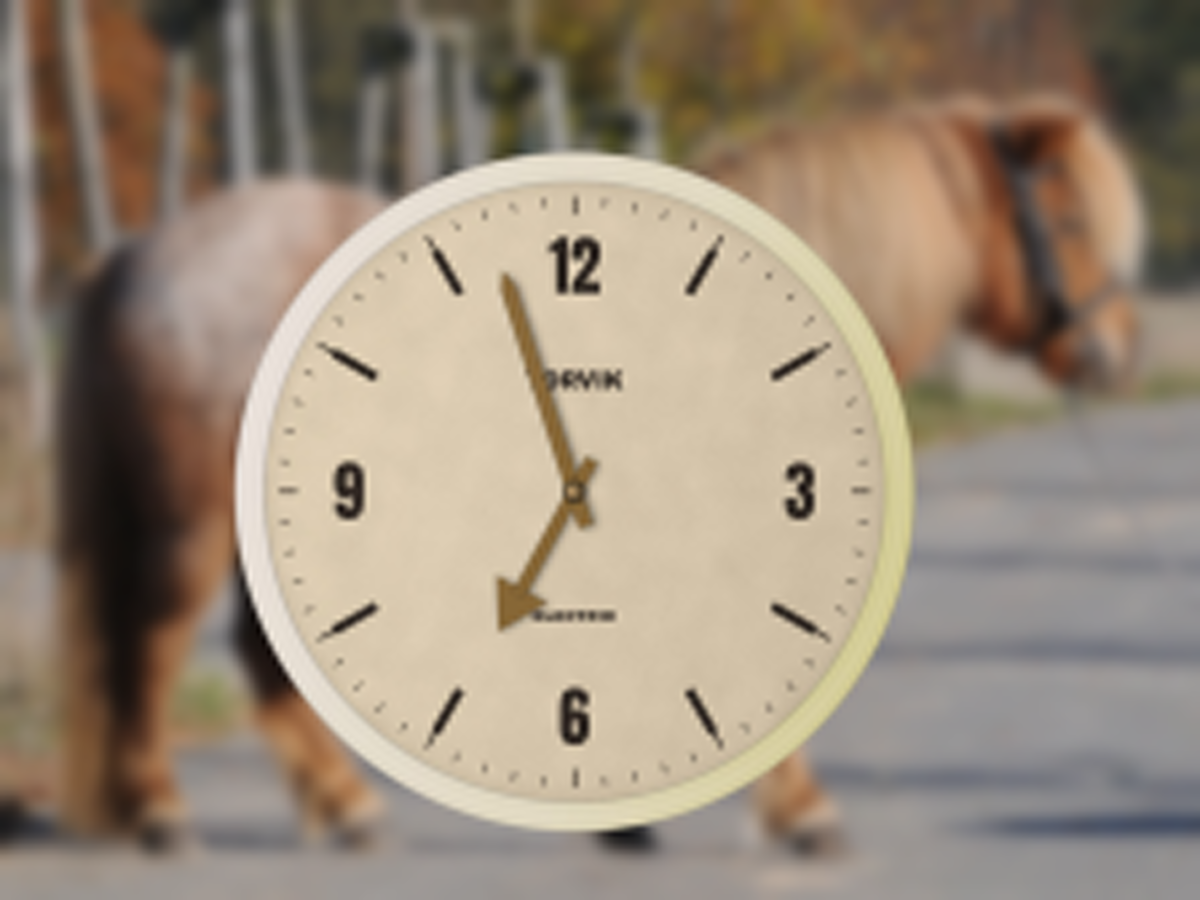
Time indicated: 6:57
